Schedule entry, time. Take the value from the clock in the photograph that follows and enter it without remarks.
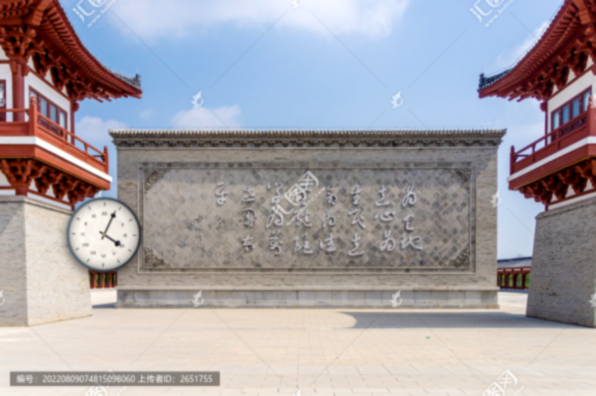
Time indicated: 4:04
